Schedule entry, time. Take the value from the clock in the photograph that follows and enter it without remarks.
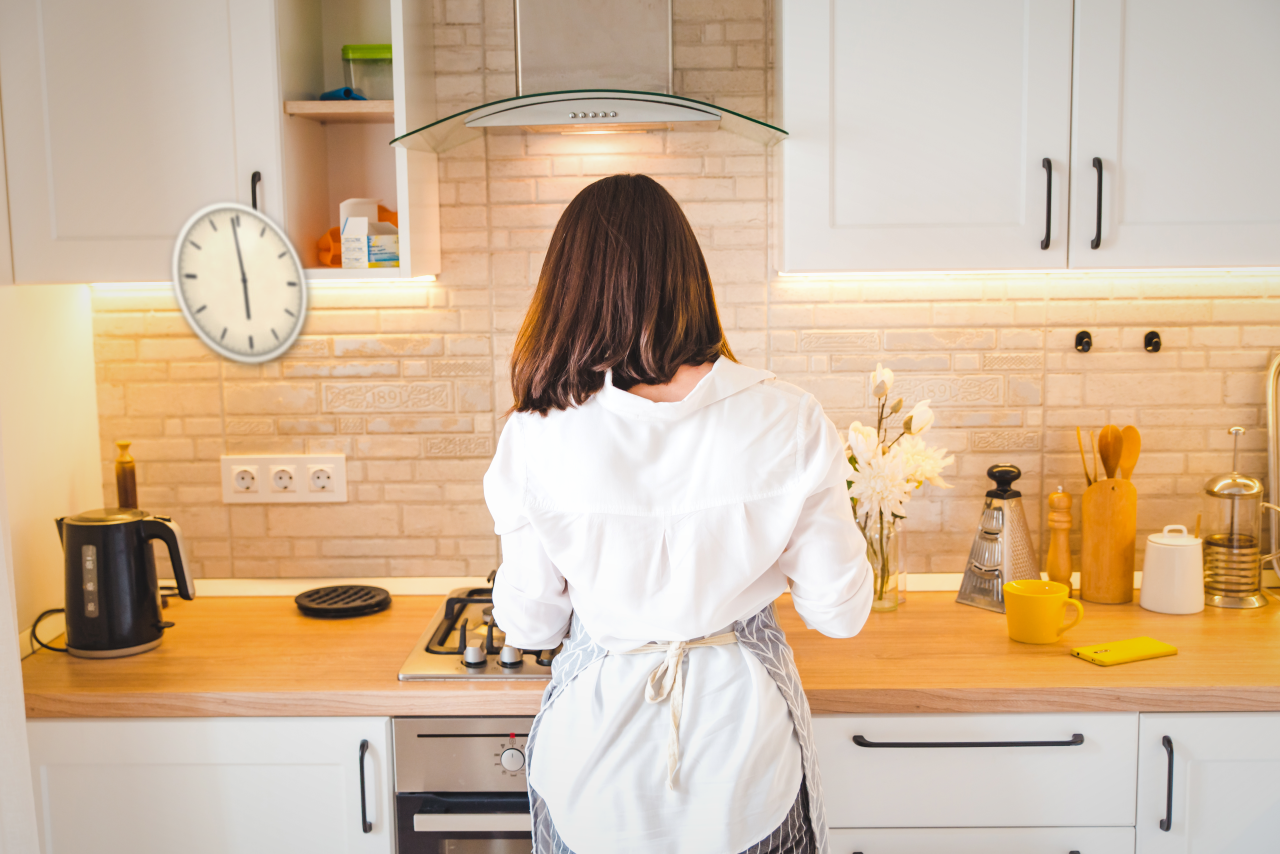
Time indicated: 5:59
